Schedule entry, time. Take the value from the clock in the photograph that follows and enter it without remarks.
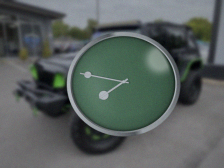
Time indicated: 7:47
